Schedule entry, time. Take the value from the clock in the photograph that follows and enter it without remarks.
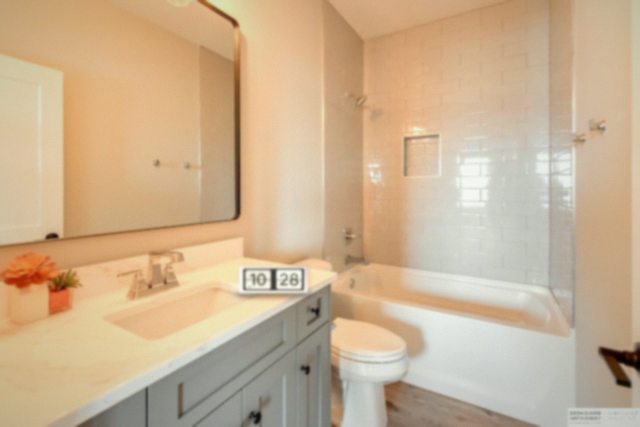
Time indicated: 10:28
